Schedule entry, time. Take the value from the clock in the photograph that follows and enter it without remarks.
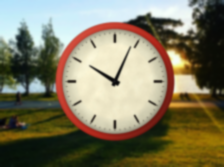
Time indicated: 10:04
